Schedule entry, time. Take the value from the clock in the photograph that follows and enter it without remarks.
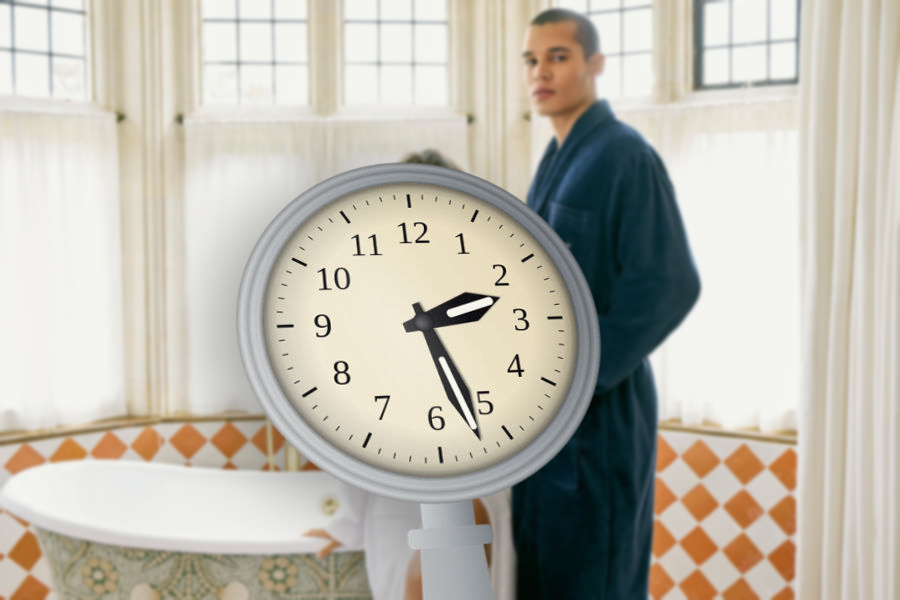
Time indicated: 2:27
